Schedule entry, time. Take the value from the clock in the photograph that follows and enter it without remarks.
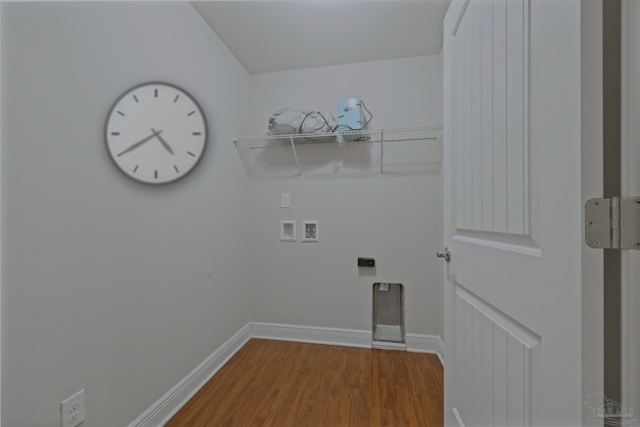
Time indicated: 4:40
